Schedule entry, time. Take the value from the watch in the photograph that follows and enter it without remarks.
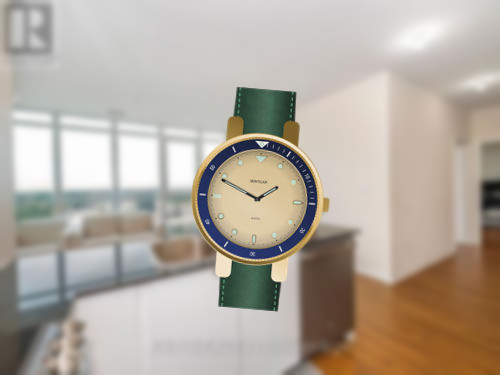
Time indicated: 1:49
